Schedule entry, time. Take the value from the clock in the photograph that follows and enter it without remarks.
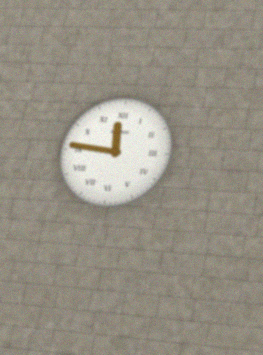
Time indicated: 11:46
